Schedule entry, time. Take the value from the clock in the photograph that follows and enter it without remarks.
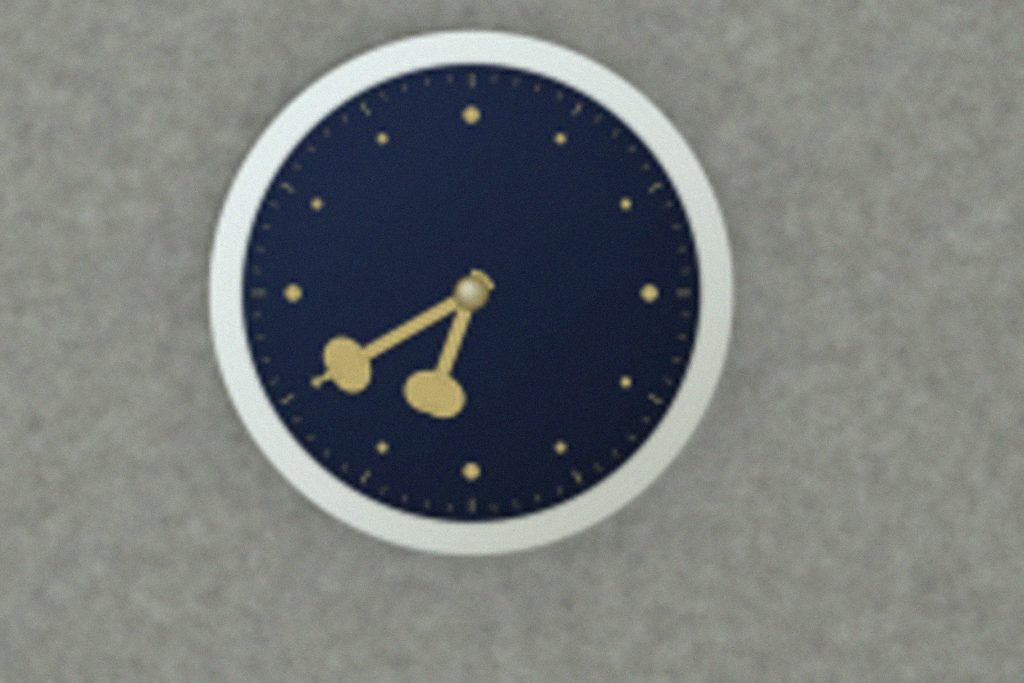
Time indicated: 6:40
